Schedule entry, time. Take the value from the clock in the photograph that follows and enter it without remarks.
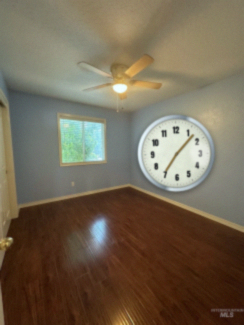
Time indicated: 7:07
